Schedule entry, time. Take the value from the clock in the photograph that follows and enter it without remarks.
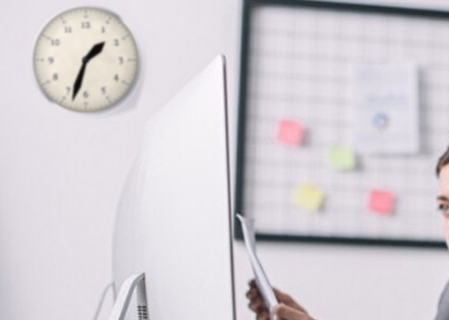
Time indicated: 1:33
